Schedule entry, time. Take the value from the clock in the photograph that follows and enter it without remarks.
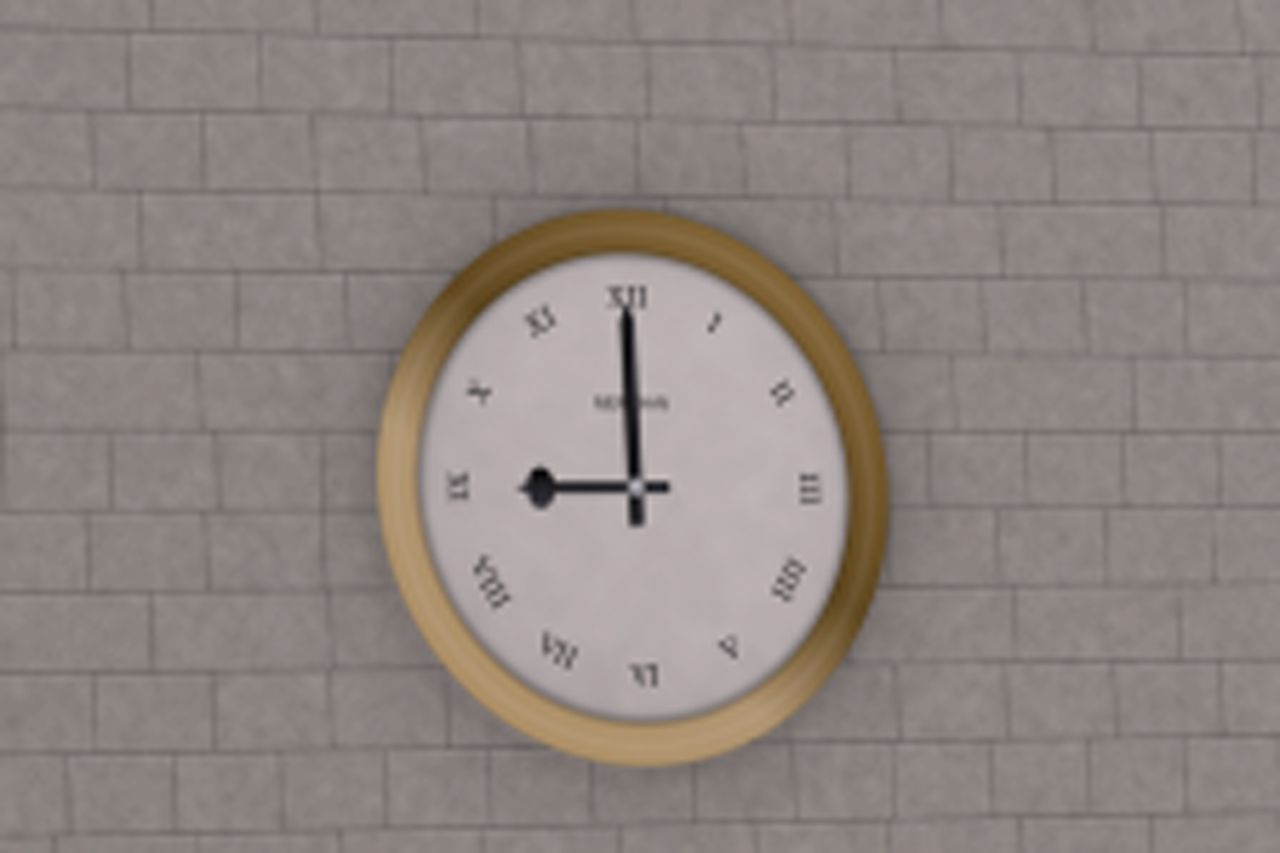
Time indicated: 9:00
